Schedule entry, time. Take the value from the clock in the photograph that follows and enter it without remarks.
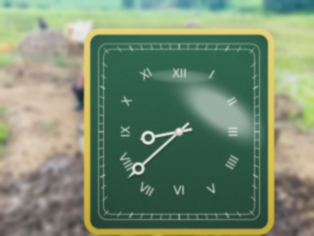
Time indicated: 8:38
